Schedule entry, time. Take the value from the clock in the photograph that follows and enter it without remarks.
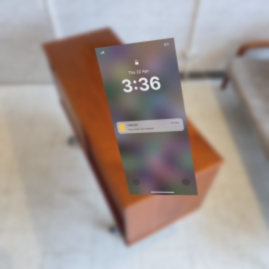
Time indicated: 3:36
